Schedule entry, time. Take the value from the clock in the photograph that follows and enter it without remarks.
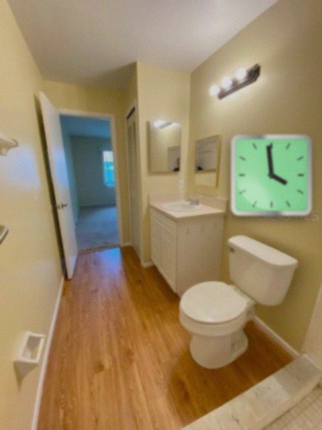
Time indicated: 3:59
